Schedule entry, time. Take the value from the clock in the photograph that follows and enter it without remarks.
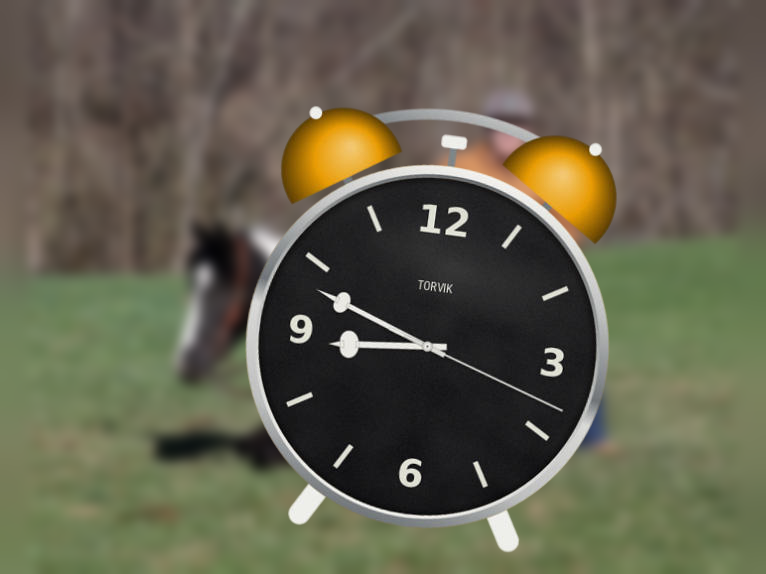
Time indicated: 8:48:18
